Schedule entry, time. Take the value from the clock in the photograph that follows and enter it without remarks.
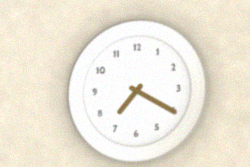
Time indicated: 7:20
